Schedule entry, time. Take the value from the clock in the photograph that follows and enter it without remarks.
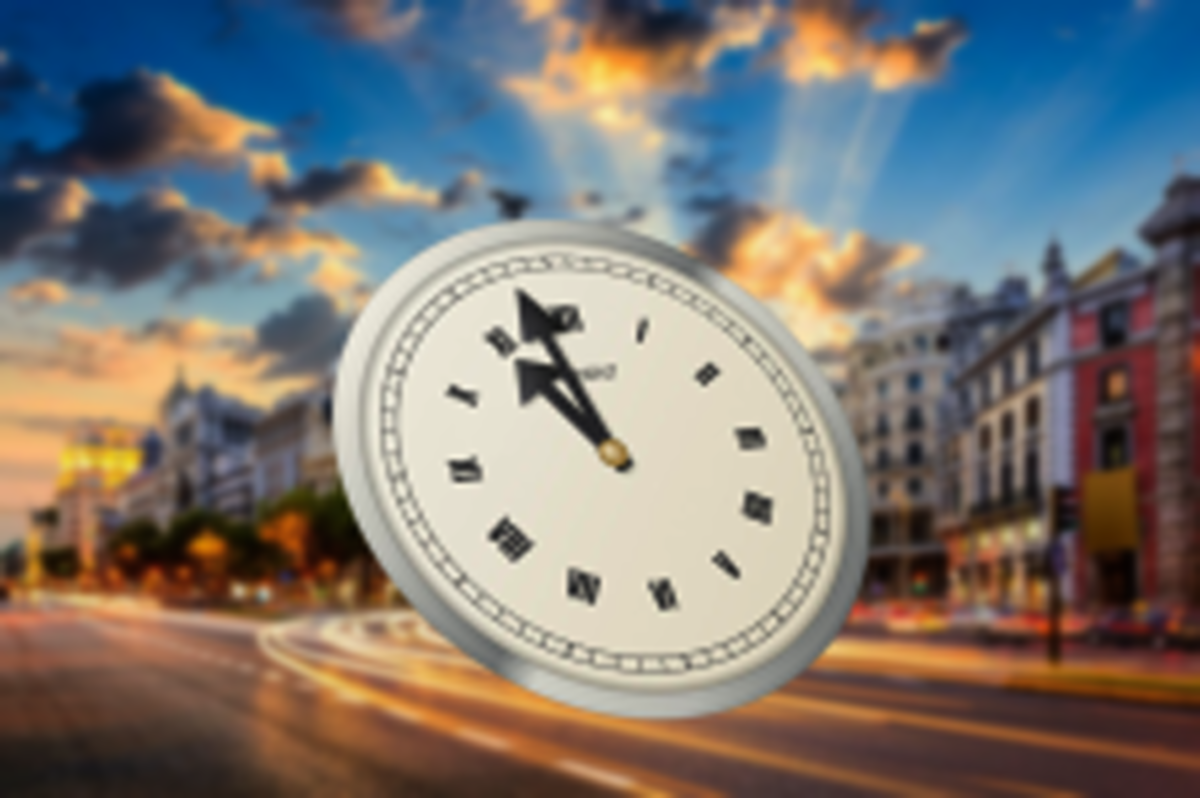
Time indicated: 10:58
